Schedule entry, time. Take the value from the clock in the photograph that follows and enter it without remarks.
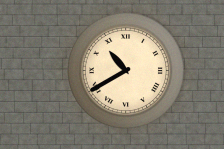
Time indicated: 10:40
